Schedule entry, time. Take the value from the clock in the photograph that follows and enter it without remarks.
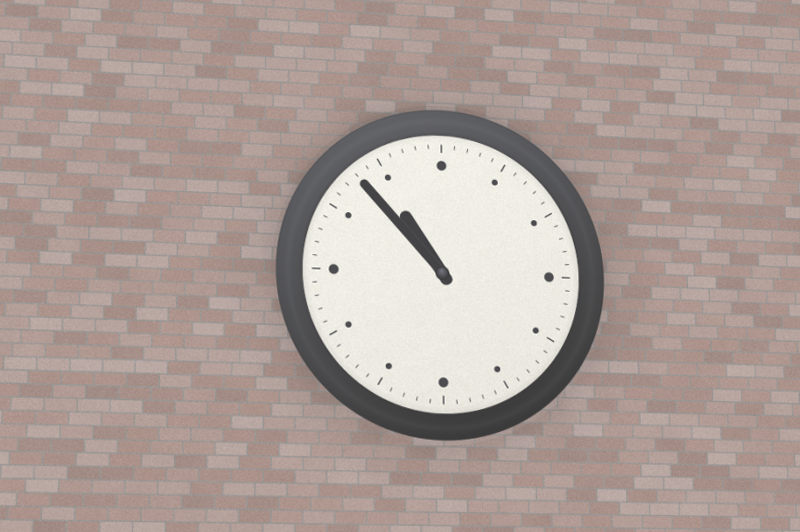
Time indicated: 10:53
